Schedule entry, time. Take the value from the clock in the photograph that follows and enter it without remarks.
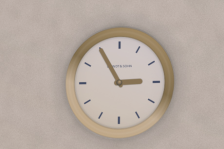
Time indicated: 2:55
